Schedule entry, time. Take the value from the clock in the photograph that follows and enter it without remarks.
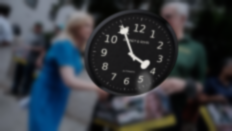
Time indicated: 3:55
